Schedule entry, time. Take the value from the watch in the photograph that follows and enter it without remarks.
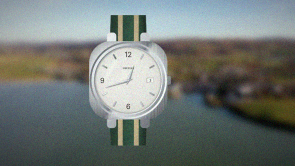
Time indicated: 12:42
